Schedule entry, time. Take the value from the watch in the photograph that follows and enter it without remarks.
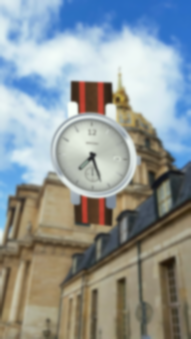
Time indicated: 7:27
